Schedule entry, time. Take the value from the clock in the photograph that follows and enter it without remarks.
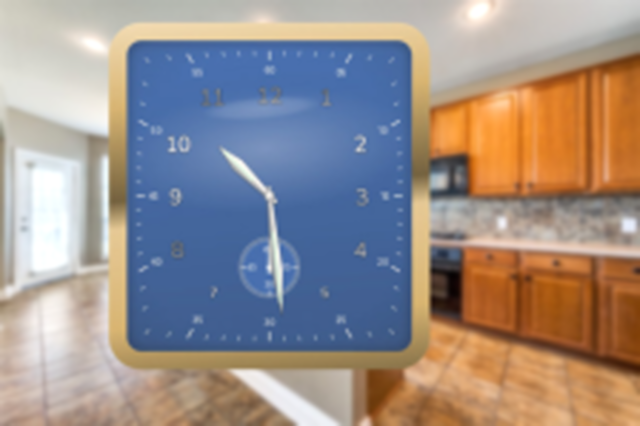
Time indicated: 10:29
